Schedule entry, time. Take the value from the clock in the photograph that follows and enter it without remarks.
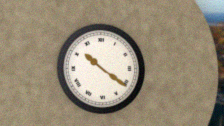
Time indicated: 10:21
